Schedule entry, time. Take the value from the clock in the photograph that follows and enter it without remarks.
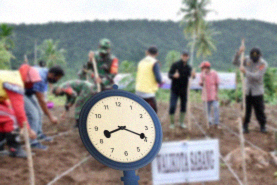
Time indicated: 8:19
